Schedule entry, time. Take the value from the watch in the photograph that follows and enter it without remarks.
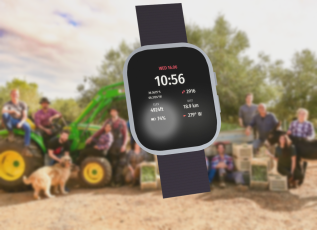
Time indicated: 10:56
